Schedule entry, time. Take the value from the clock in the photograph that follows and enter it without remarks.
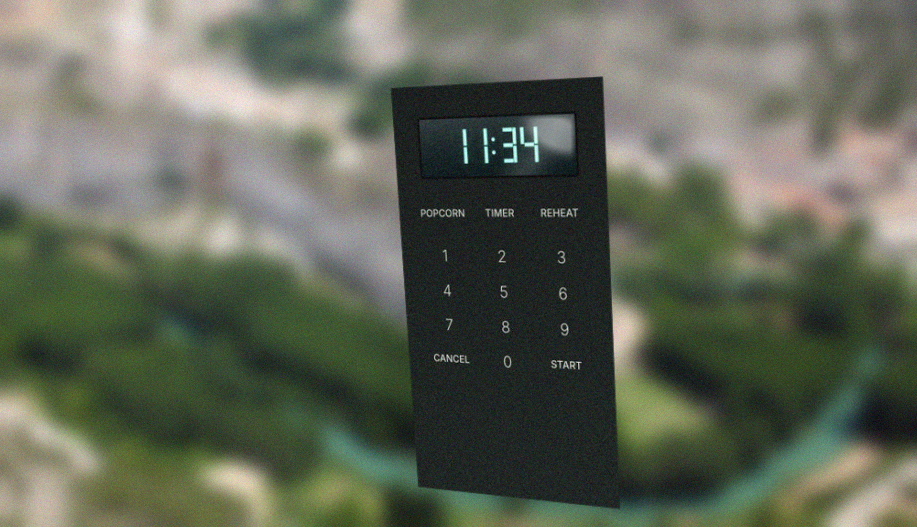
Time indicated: 11:34
